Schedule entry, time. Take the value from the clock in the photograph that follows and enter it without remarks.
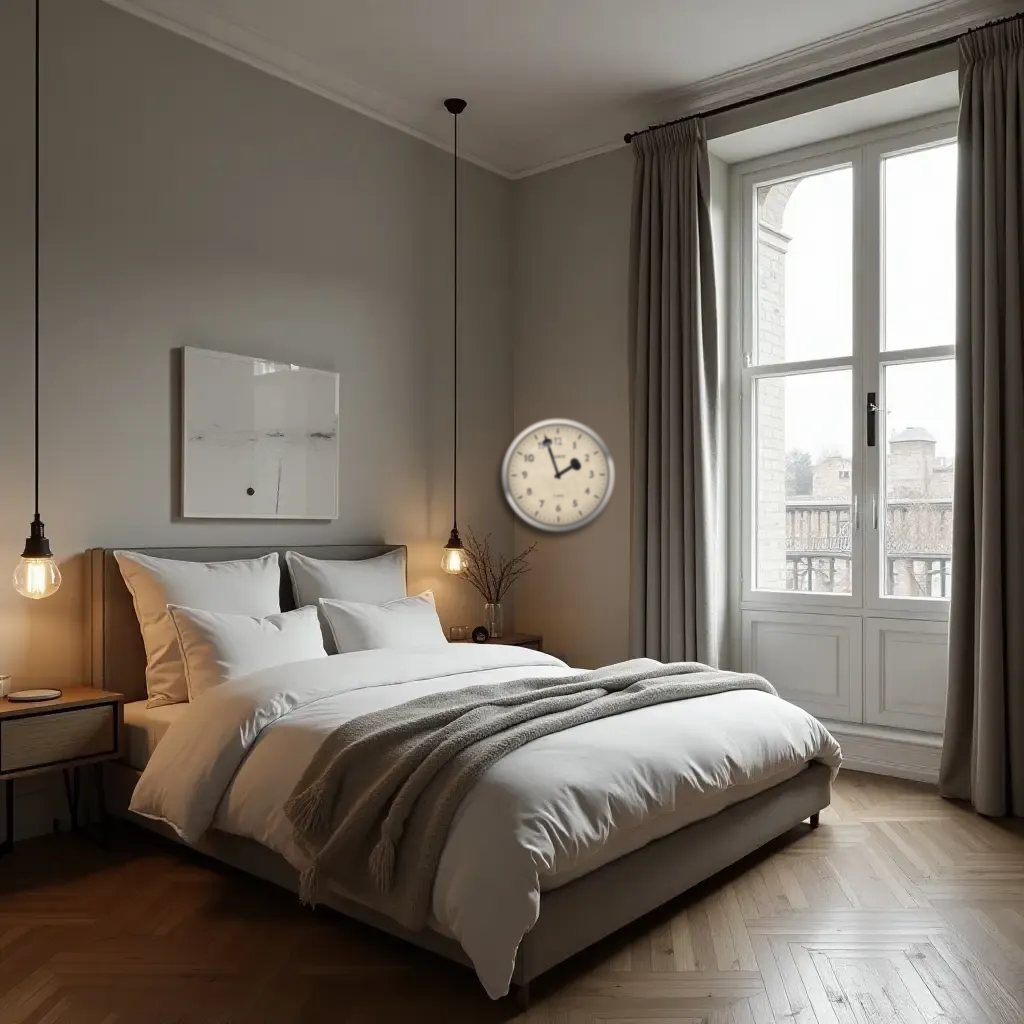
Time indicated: 1:57
